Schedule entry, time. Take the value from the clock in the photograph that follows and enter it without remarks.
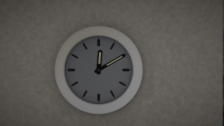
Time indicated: 12:10
